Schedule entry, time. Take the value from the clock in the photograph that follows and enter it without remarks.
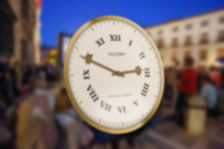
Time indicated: 2:49
